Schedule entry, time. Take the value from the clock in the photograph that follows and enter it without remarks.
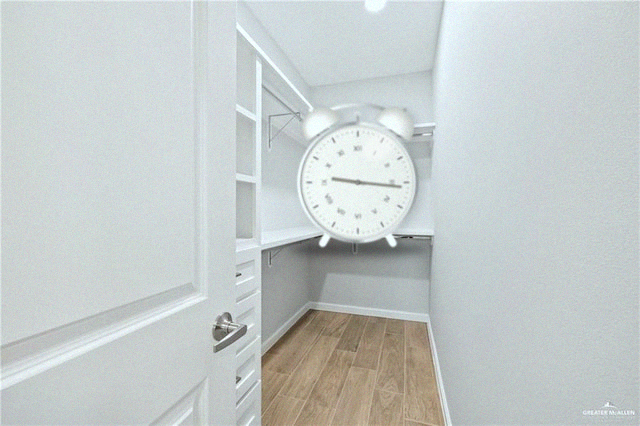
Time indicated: 9:16
